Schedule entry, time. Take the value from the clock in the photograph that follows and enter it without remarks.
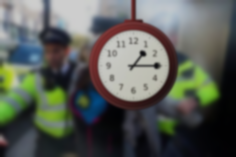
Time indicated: 1:15
